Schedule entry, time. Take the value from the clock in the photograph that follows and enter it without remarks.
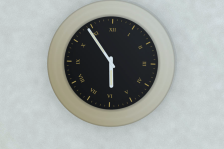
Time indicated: 5:54
